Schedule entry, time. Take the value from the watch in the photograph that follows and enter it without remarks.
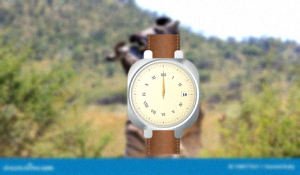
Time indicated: 12:00
